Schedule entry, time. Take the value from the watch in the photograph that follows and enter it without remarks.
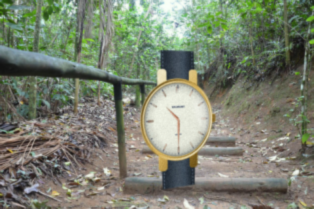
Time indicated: 10:30
